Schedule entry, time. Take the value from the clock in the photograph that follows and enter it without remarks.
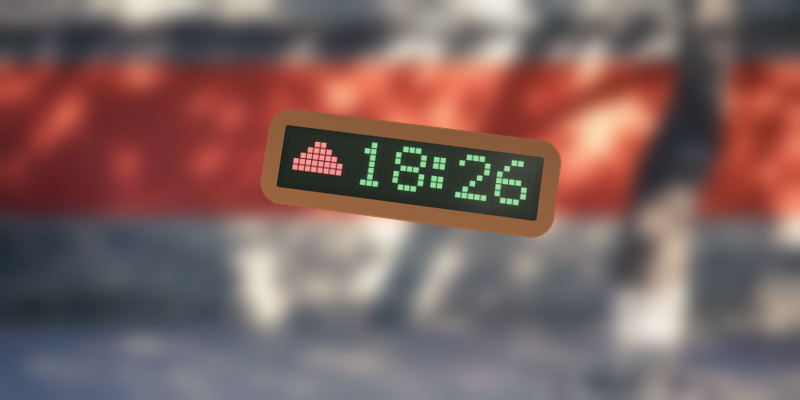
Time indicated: 18:26
